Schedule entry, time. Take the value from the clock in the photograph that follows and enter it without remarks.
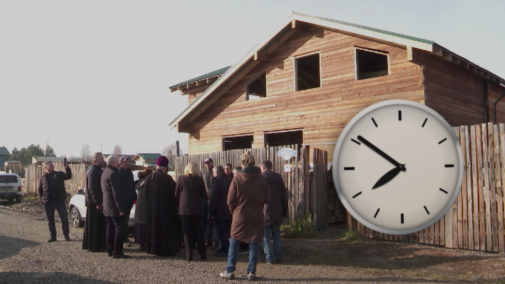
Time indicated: 7:51
